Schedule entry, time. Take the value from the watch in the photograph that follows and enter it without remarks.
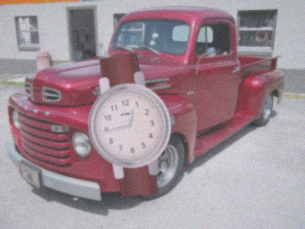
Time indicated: 12:44
